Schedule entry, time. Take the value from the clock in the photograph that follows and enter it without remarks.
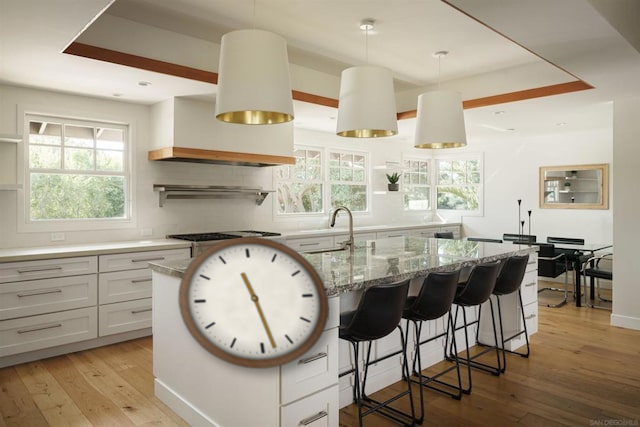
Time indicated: 11:28
